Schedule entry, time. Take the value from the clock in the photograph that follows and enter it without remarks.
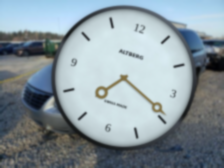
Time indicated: 7:19
